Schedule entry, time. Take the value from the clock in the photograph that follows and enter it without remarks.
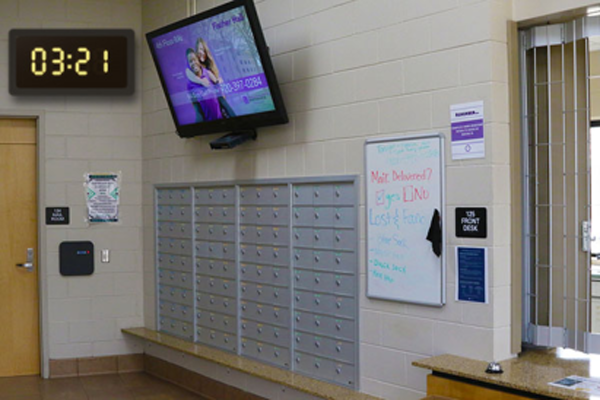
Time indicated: 3:21
